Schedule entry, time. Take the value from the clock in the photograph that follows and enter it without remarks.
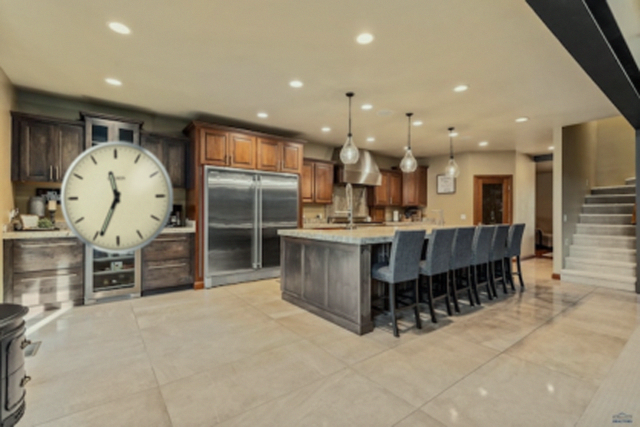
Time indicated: 11:34
